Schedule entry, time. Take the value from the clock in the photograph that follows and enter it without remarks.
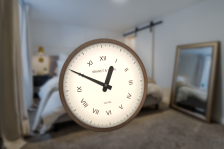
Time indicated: 12:50
